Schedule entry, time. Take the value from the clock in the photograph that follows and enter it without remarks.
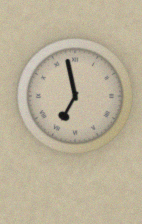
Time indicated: 6:58
